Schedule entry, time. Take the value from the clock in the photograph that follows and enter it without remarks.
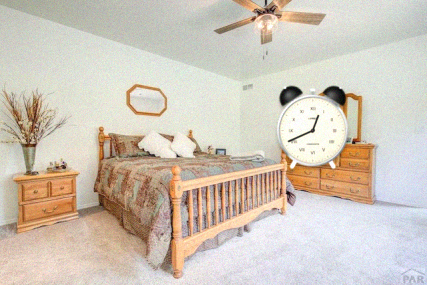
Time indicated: 12:41
